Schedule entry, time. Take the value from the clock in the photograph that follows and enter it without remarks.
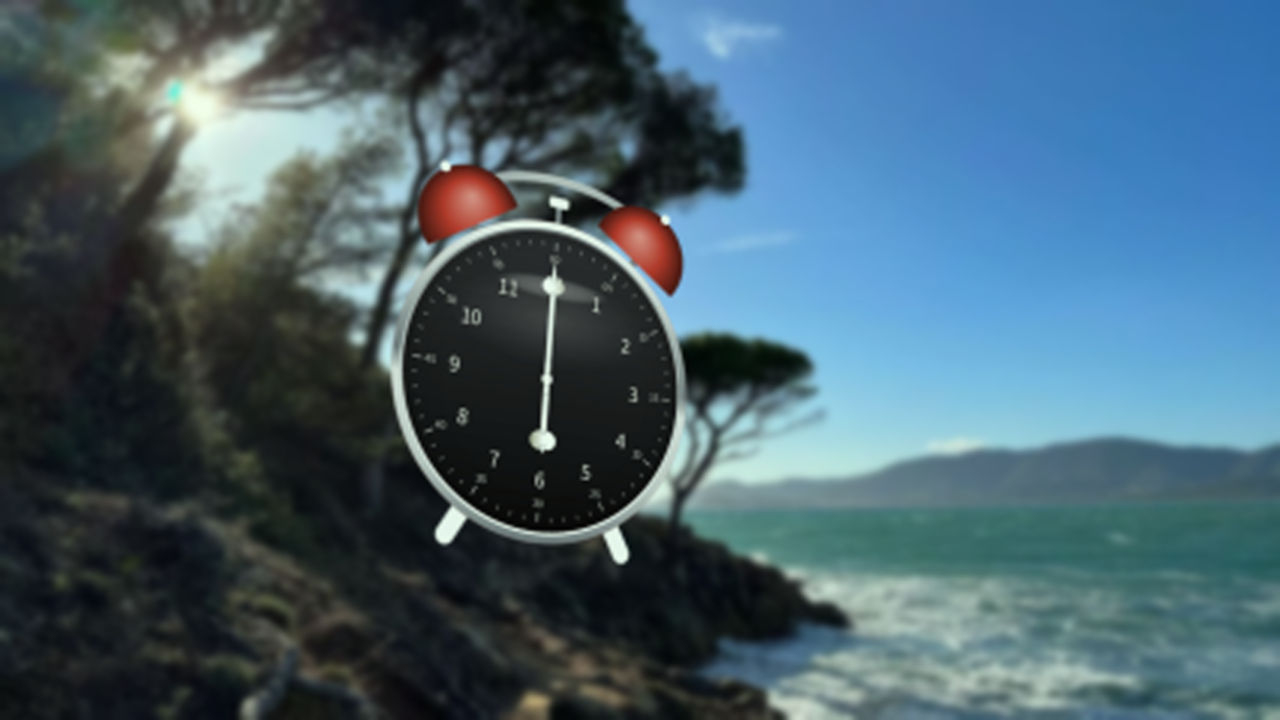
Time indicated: 6:00
